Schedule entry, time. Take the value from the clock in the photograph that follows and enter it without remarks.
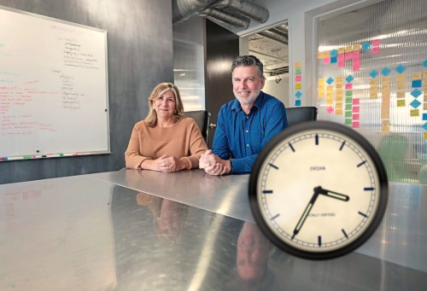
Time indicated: 3:35
